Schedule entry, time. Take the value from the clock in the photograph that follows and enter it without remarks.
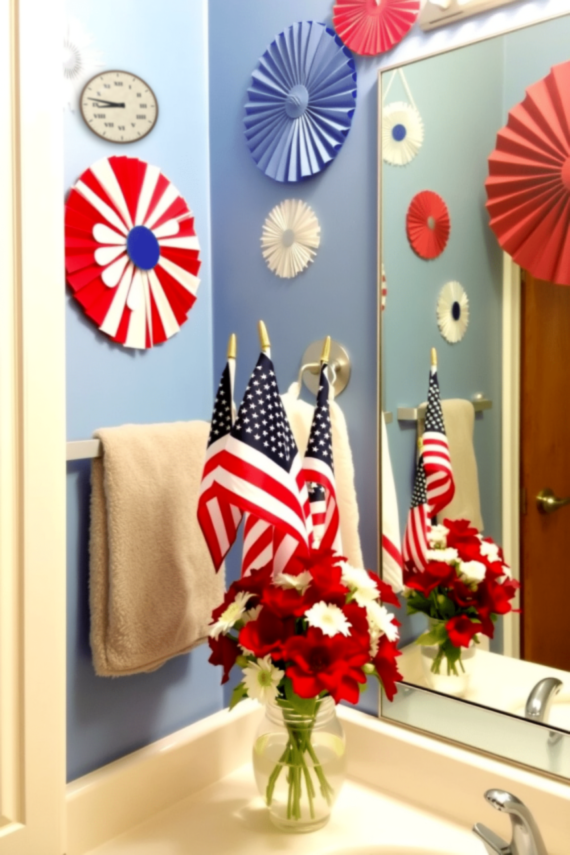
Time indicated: 8:47
